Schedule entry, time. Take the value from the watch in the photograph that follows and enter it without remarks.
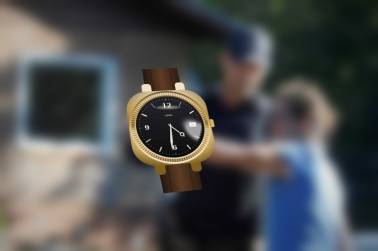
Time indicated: 4:31
